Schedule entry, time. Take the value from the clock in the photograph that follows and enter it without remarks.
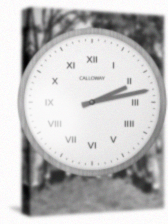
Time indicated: 2:13
